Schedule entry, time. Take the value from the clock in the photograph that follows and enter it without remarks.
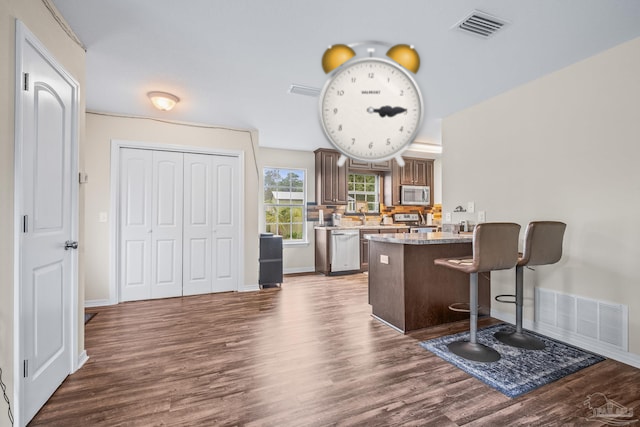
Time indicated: 3:15
